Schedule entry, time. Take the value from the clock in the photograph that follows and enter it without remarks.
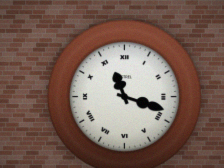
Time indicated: 11:18
